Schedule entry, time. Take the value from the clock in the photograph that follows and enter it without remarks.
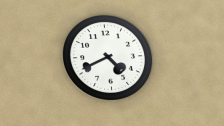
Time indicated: 4:41
